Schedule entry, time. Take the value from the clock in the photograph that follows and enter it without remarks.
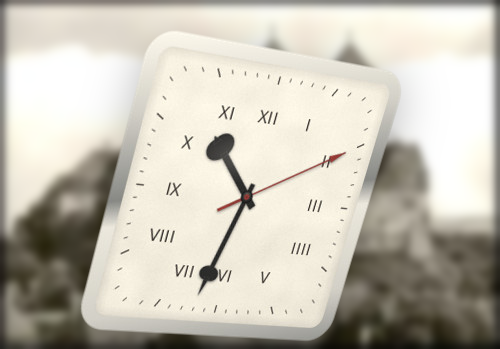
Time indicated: 10:32:10
